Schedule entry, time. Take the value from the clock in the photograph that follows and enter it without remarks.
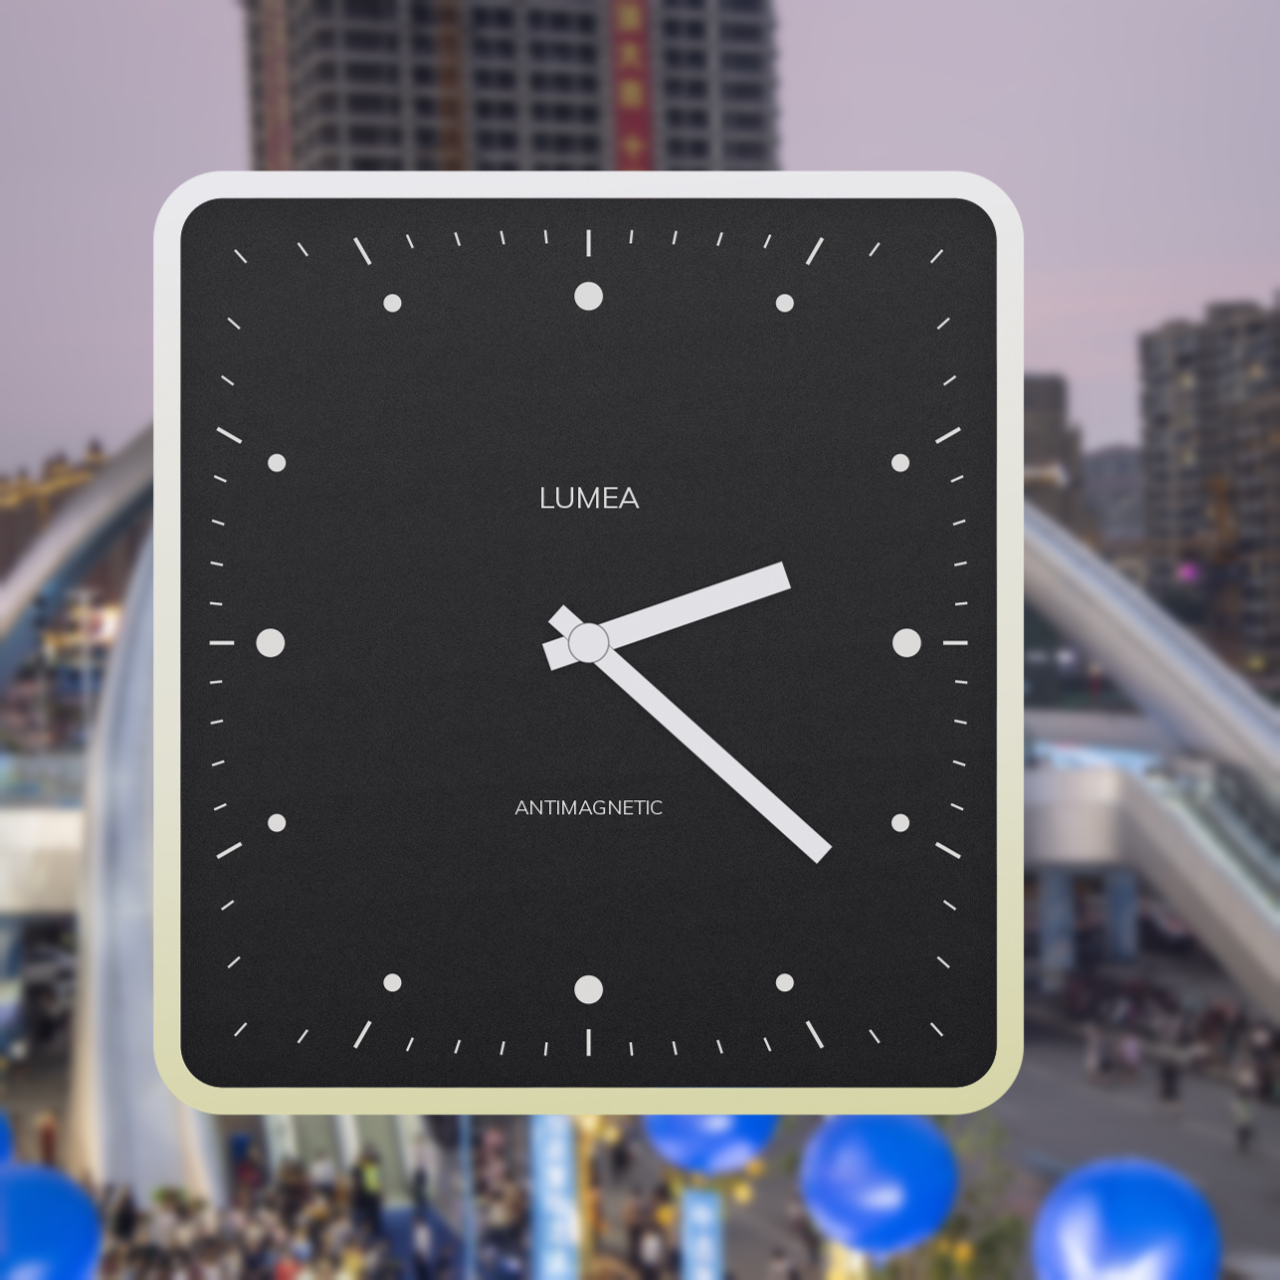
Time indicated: 2:22
